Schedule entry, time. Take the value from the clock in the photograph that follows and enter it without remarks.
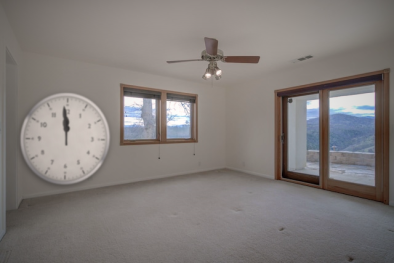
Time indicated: 11:59
